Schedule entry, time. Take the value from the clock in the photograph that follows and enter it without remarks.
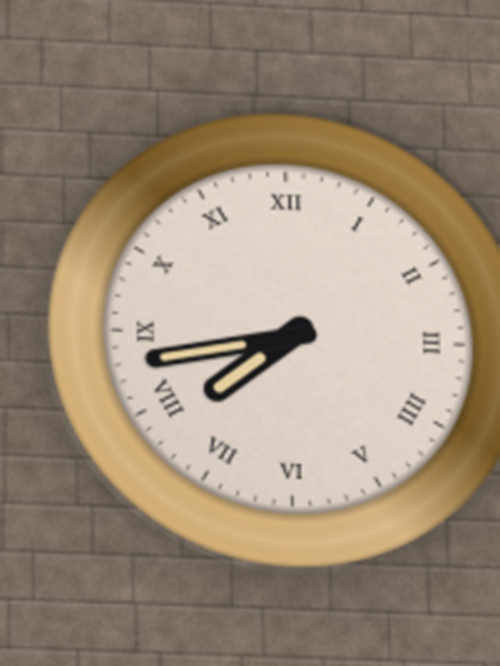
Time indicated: 7:43
